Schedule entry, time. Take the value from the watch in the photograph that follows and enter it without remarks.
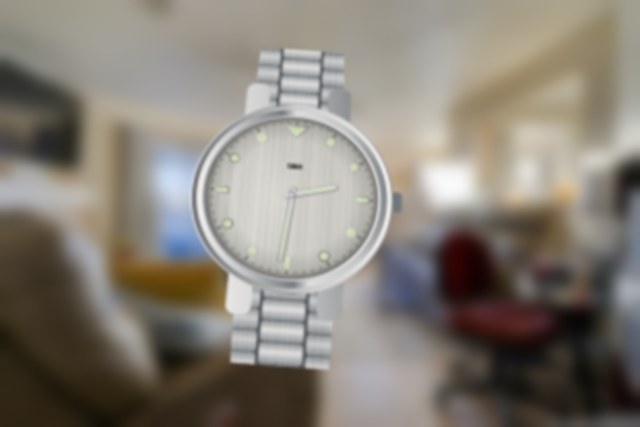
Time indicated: 2:31
